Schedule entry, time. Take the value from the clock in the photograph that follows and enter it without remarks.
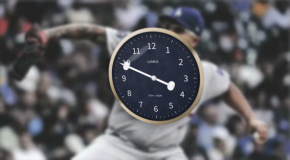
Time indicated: 3:49
